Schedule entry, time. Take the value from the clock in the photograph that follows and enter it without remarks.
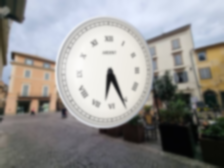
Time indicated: 6:26
